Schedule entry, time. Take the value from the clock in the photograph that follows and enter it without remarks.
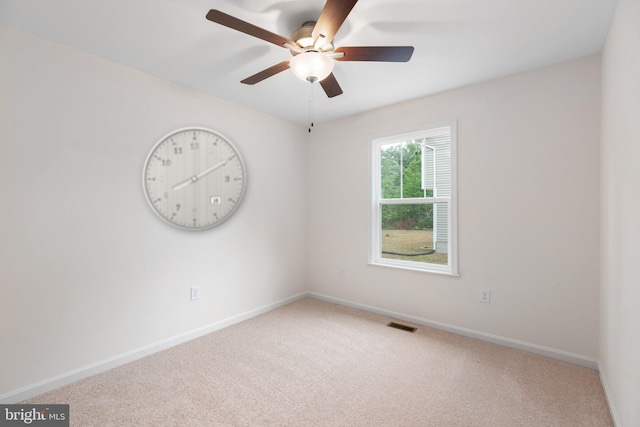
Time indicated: 8:10
